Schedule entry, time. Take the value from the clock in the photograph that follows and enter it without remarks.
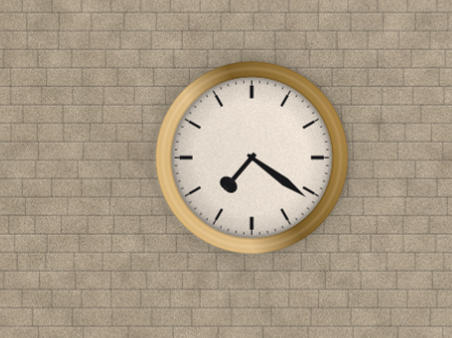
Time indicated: 7:21
